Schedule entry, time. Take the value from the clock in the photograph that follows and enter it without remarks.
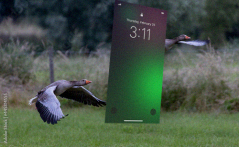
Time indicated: 3:11
